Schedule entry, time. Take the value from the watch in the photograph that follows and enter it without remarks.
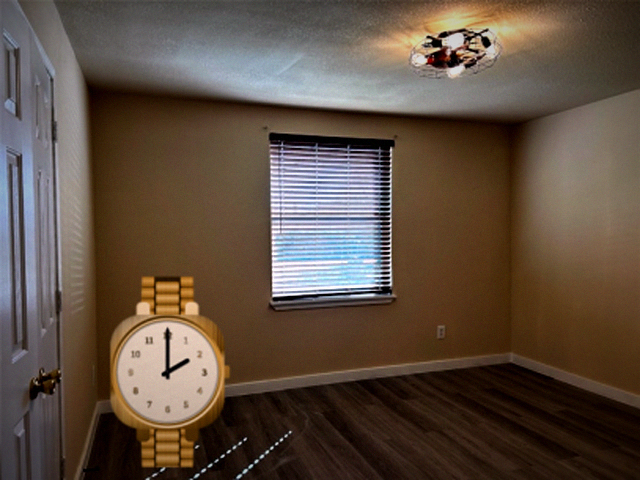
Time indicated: 2:00
